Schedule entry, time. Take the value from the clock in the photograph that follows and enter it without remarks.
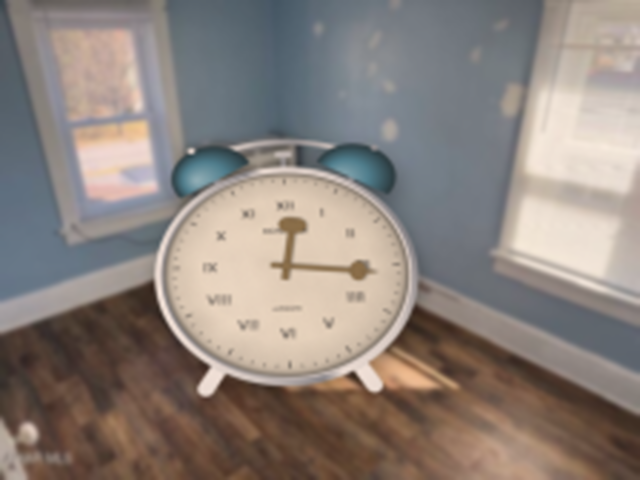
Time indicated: 12:16
